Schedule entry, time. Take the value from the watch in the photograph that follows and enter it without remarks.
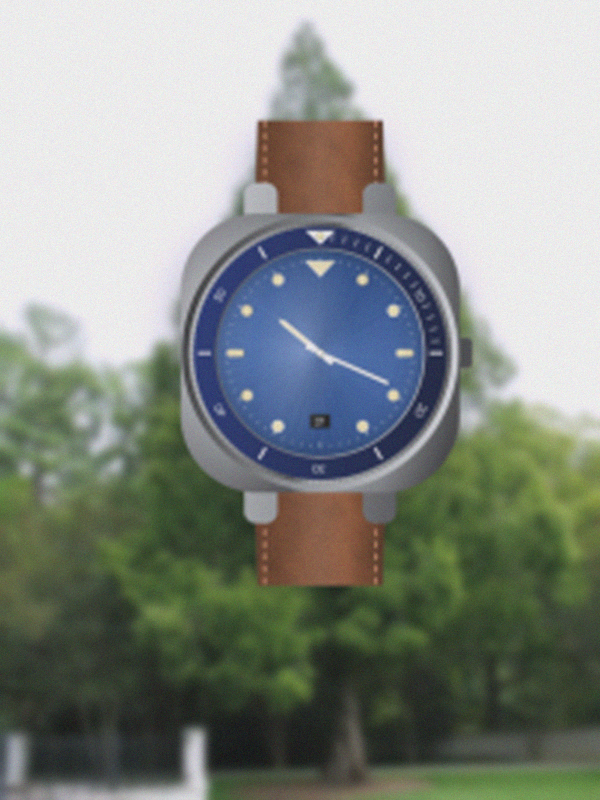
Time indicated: 10:19
